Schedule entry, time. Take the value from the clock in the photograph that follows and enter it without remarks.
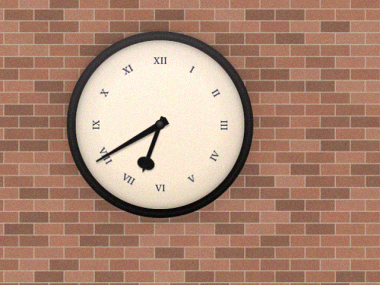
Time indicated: 6:40
